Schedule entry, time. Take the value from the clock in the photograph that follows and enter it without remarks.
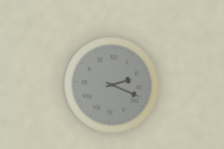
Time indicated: 2:18
